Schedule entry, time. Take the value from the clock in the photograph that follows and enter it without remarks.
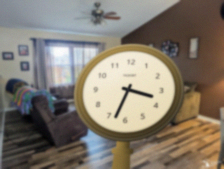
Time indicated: 3:33
